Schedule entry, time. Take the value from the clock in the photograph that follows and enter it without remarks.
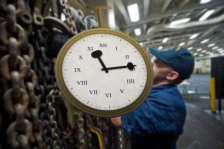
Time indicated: 11:14
